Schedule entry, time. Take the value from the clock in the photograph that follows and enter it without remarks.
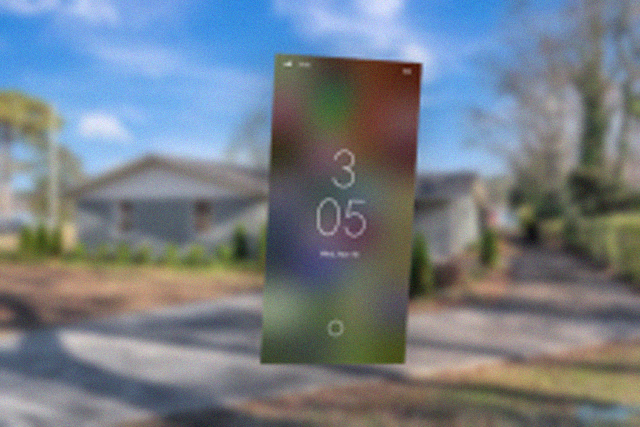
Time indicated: 3:05
